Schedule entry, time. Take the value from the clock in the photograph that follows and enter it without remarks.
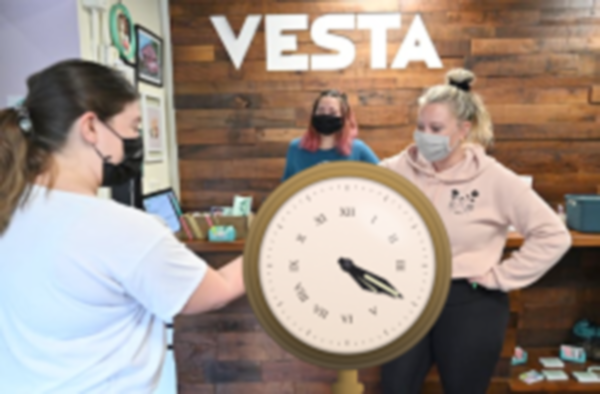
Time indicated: 4:20
